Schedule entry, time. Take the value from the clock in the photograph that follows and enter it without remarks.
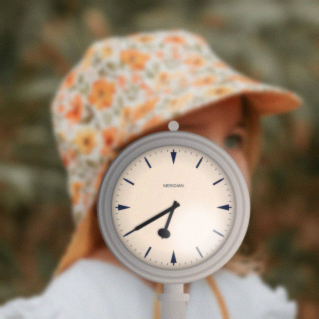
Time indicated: 6:40
